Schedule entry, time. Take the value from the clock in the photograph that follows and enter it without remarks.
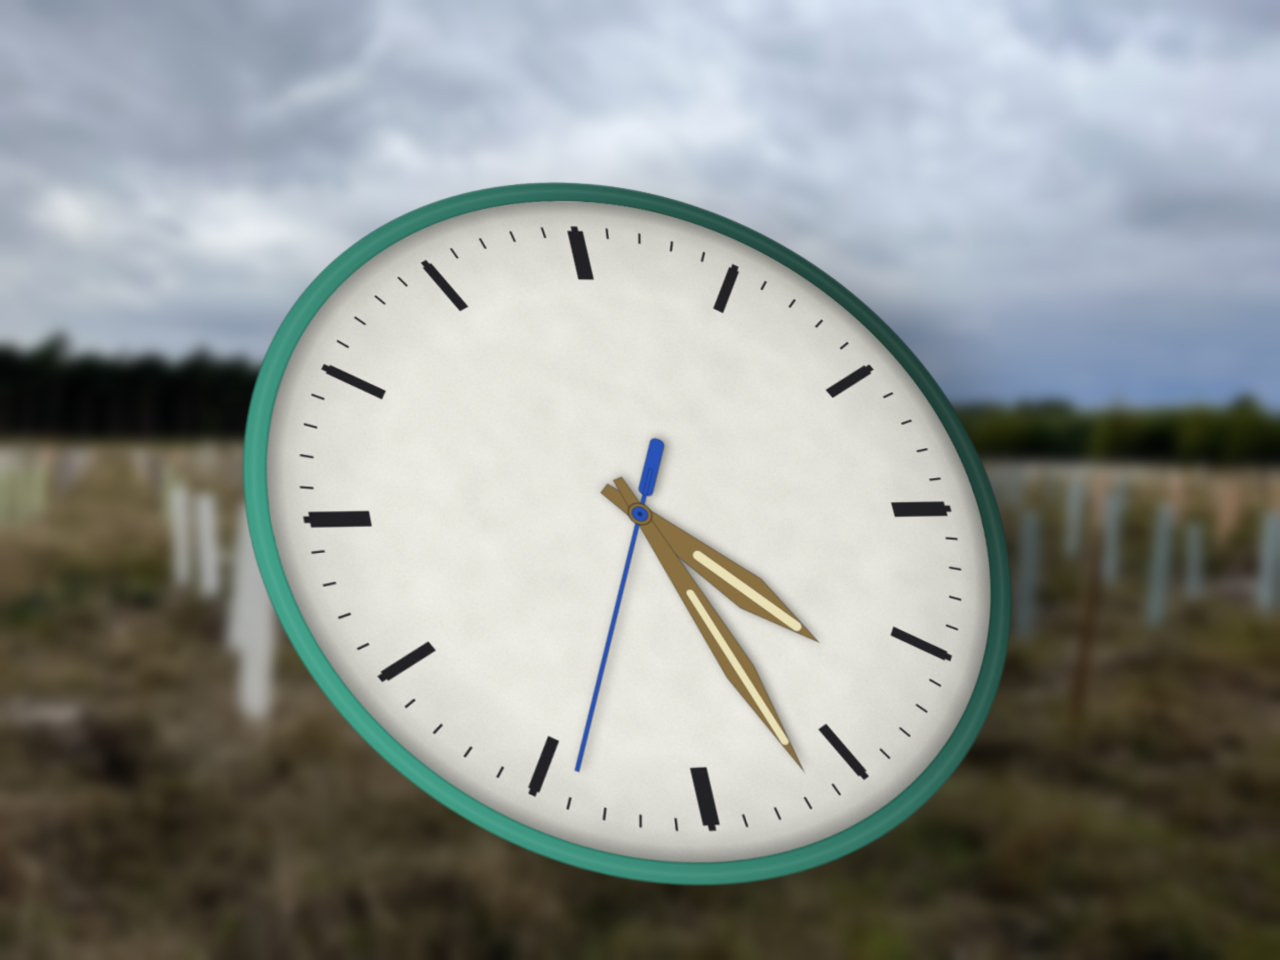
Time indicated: 4:26:34
